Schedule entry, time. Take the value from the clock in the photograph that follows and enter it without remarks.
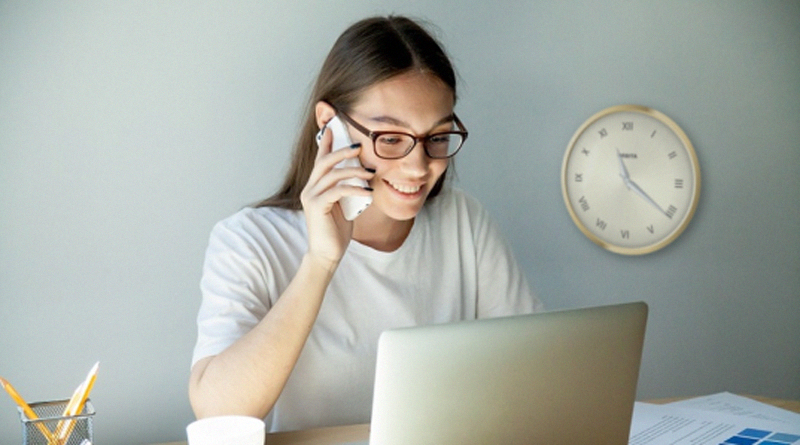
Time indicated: 11:21
